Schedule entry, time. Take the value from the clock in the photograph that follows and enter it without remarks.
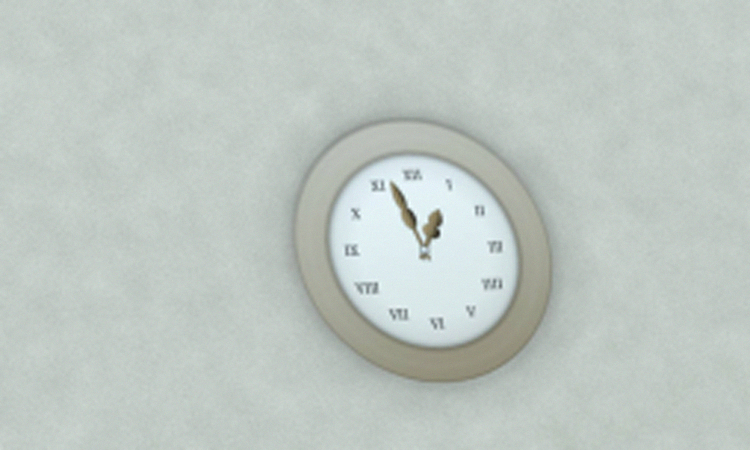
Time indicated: 12:57
